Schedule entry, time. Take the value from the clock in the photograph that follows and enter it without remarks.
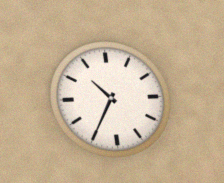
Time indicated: 10:35
